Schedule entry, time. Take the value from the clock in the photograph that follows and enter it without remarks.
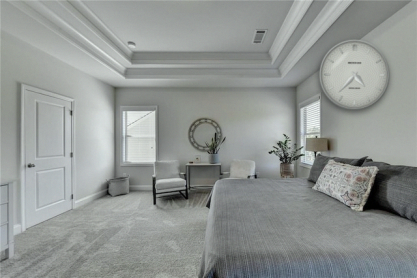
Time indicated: 4:37
